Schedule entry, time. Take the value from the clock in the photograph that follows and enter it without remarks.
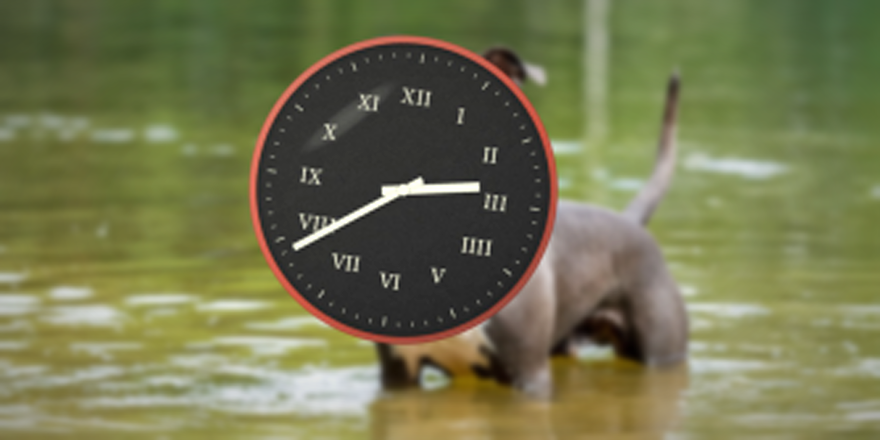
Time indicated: 2:39
